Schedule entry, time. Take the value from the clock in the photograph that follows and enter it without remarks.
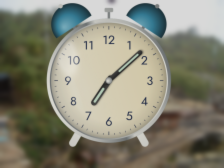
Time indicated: 7:08
